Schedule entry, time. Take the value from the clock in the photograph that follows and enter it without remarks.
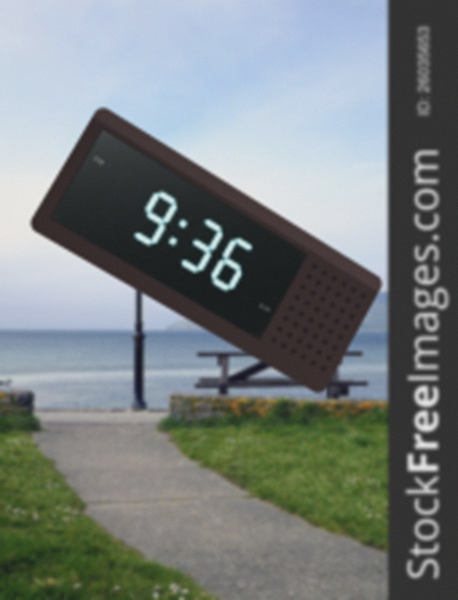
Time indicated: 9:36
